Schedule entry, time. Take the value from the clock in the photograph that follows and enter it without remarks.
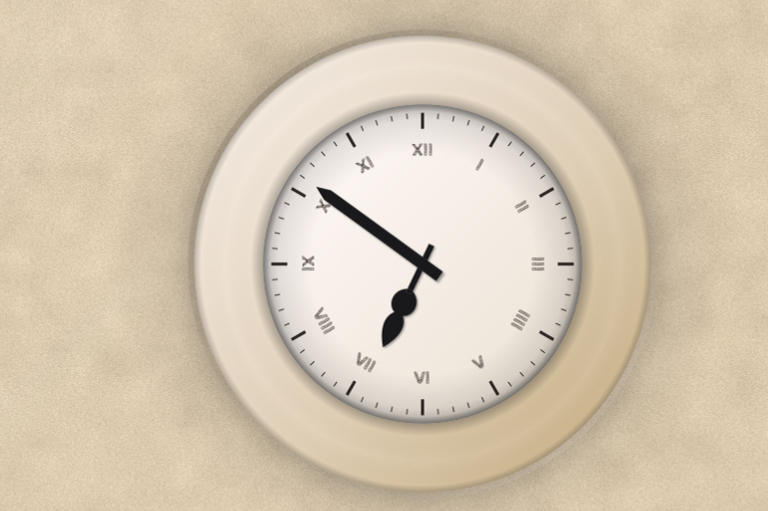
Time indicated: 6:51
